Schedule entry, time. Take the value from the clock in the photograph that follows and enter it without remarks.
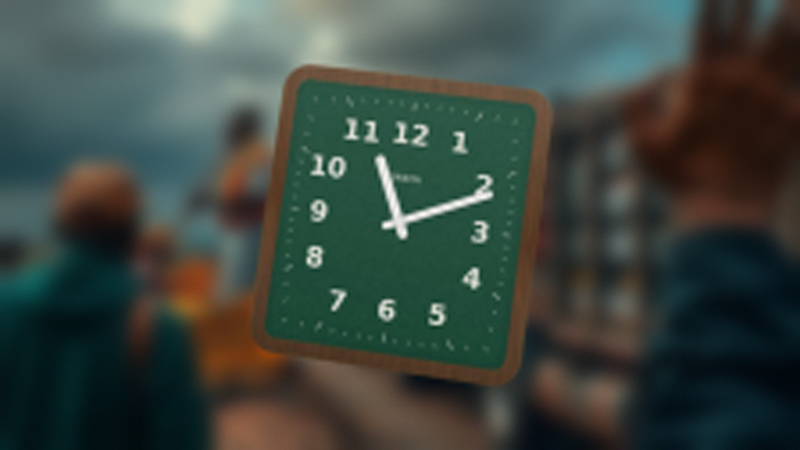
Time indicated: 11:11
